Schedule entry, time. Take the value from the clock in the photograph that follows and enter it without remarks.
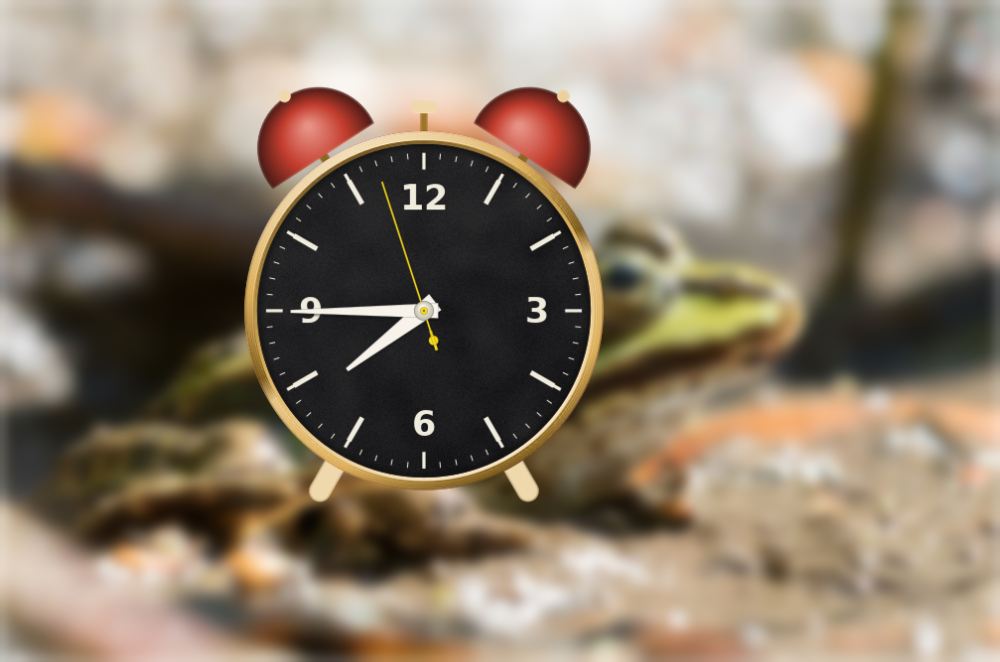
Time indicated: 7:44:57
